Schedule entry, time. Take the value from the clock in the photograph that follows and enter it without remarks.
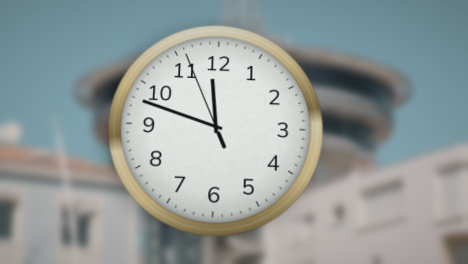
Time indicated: 11:47:56
